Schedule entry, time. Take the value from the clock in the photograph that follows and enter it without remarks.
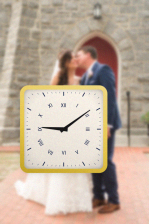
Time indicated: 9:09
